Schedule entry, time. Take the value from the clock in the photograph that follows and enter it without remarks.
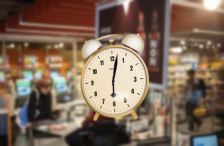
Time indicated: 6:02
